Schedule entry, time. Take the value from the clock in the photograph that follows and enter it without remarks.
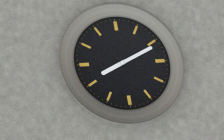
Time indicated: 8:11
